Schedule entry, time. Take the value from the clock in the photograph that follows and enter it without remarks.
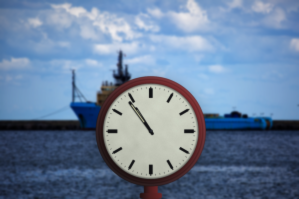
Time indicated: 10:54
